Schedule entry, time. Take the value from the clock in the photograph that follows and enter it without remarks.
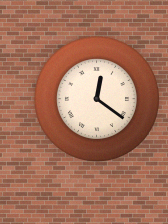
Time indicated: 12:21
